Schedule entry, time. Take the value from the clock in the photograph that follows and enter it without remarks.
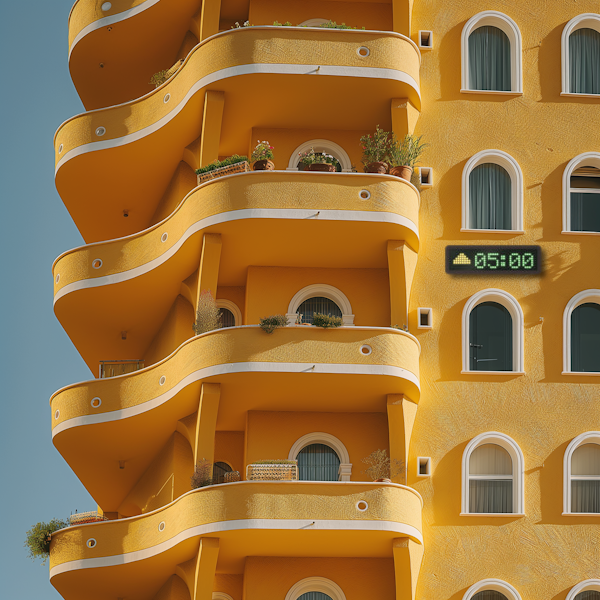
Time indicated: 5:00
